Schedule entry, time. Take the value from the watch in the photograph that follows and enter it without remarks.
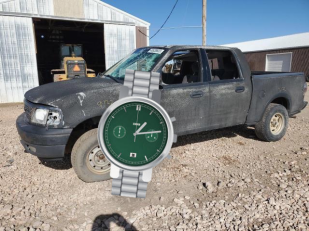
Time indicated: 1:13
